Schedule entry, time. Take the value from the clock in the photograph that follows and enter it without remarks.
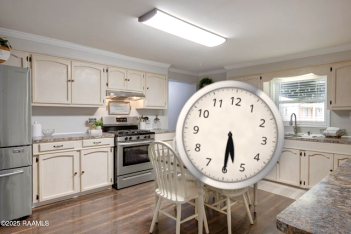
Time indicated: 5:30
